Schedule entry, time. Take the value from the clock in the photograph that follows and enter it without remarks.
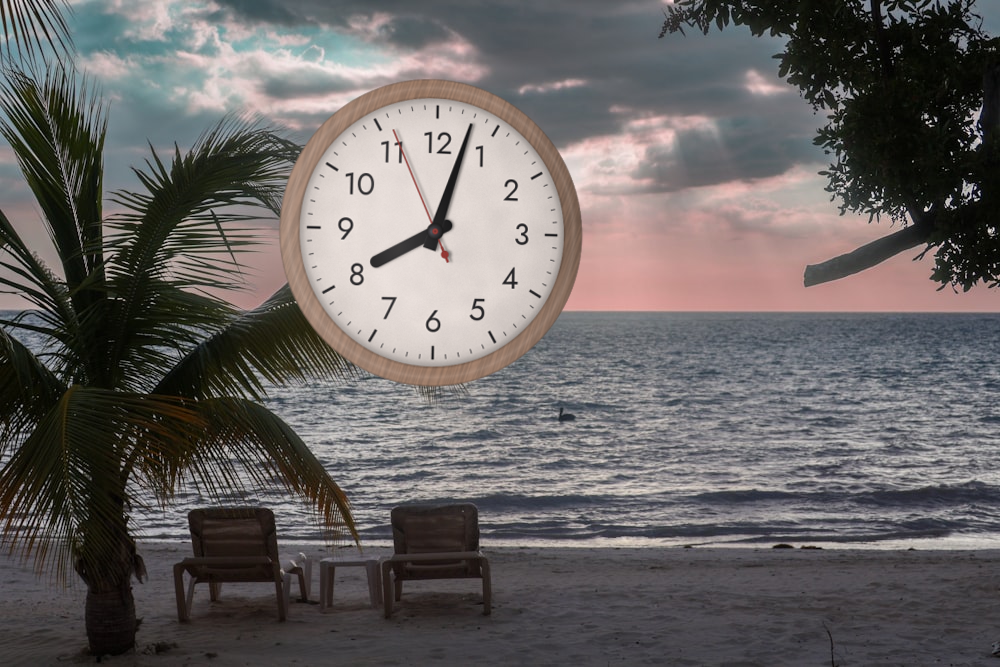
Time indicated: 8:02:56
